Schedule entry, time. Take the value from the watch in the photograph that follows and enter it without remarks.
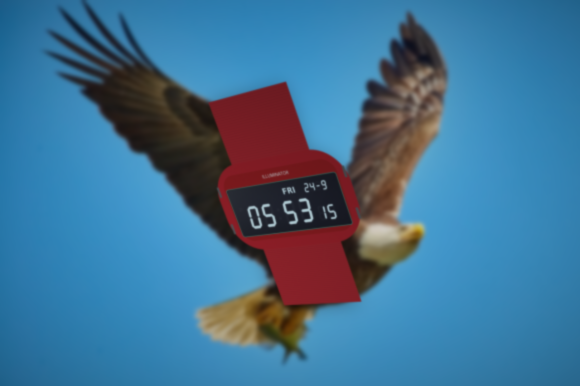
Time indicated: 5:53:15
